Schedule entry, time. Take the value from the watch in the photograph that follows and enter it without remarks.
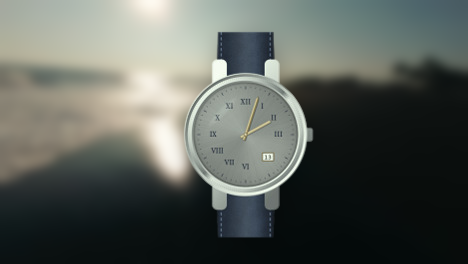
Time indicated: 2:03
